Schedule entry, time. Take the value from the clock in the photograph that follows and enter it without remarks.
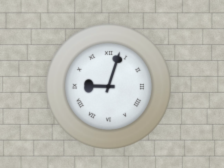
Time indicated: 9:03
